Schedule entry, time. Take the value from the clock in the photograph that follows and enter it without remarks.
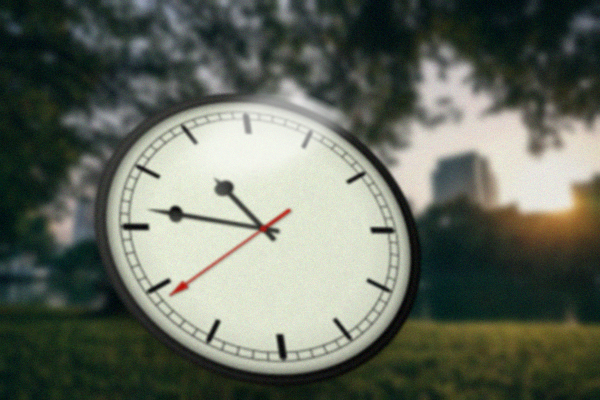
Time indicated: 10:46:39
